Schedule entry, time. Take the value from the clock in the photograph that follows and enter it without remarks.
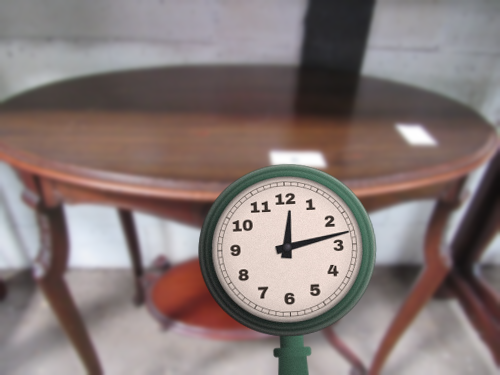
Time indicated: 12:13
